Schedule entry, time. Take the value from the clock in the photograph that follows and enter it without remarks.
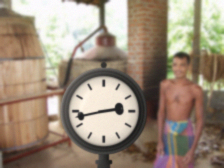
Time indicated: 2:43
